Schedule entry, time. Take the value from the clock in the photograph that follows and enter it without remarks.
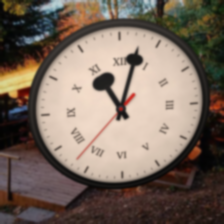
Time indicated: 11:02:37
